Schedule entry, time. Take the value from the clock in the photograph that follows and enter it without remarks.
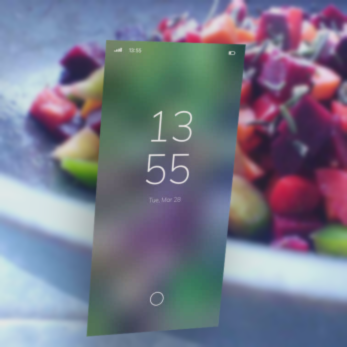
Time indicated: 13:55
